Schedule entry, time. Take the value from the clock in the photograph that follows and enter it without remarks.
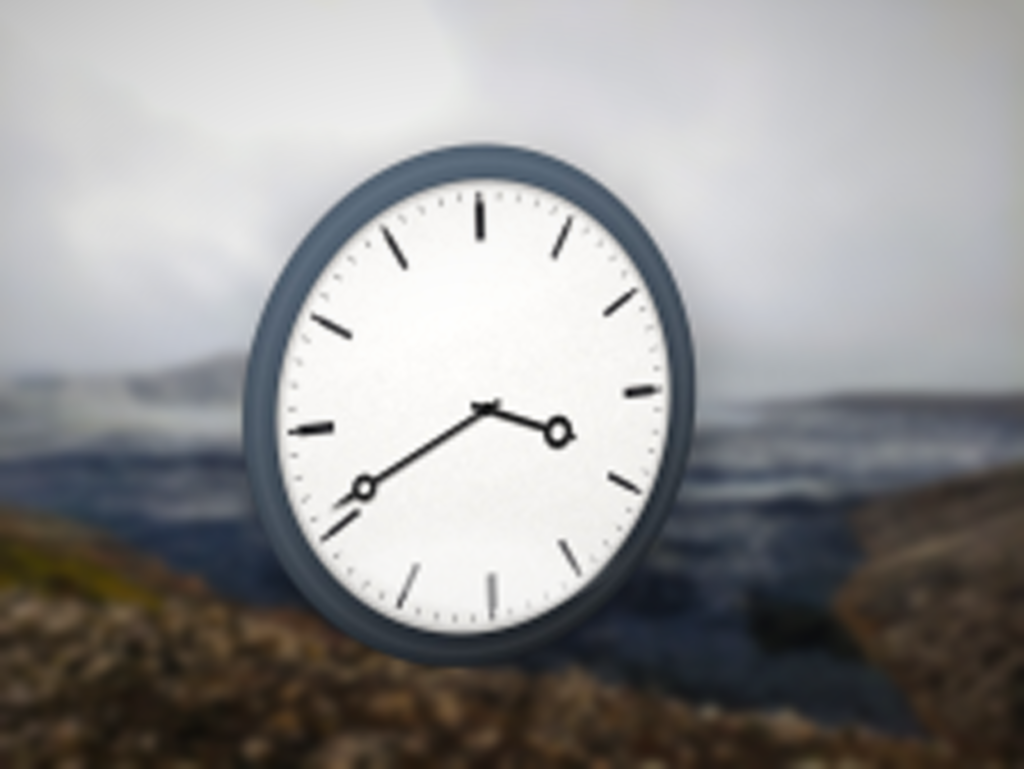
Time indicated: 3:41
